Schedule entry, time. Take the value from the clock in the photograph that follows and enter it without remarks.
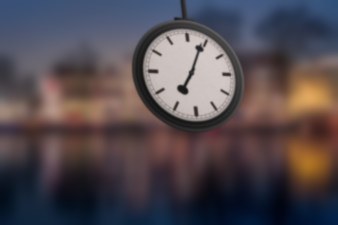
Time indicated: 7:04
